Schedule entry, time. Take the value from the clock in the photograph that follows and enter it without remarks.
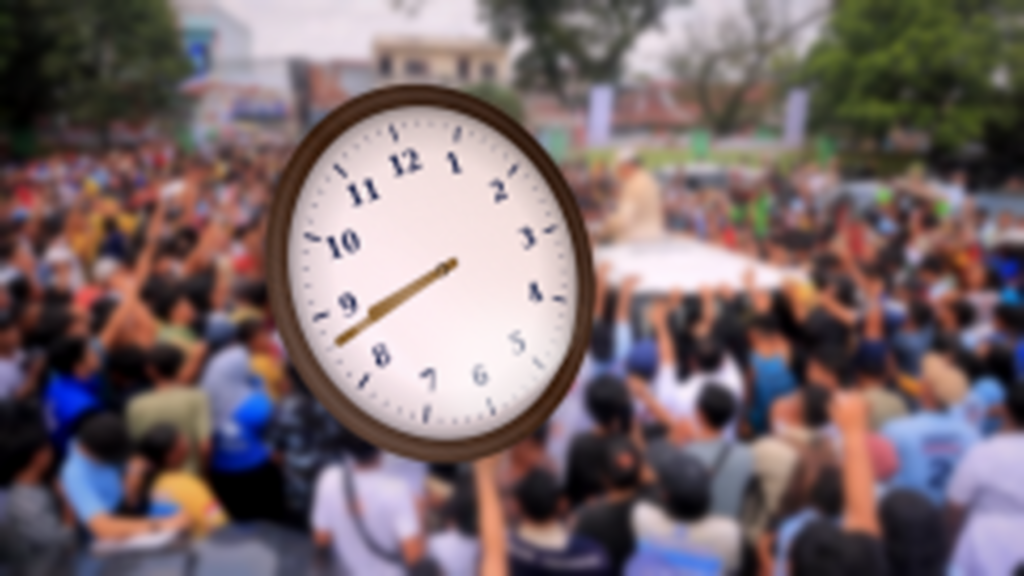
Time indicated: 8:43
